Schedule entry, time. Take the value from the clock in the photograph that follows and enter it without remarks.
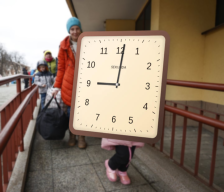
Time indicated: 9:01
